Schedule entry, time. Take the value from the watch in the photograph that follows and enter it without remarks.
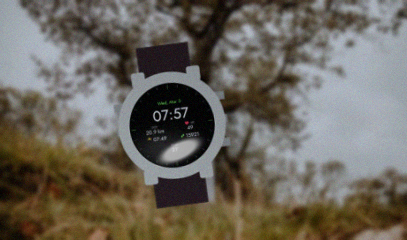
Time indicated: 7:57
